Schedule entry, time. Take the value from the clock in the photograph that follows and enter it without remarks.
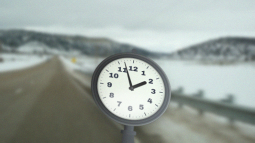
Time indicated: 1:57
